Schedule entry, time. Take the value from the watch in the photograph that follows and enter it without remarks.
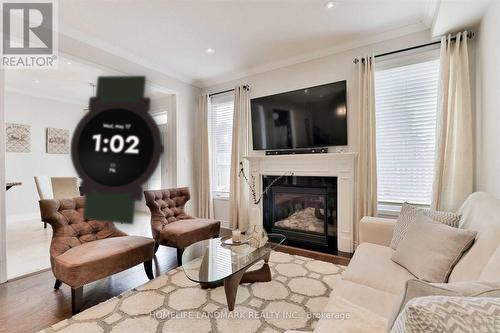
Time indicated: 1:02
